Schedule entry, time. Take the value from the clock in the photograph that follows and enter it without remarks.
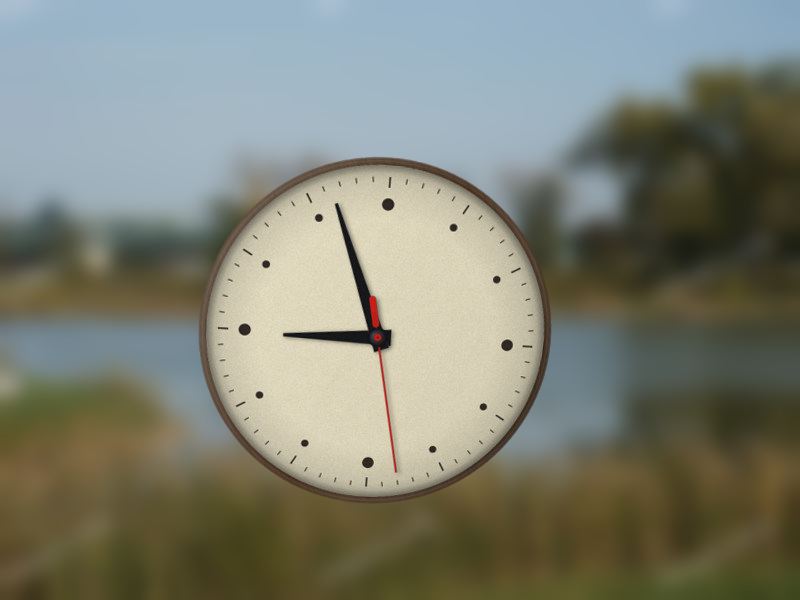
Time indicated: 8:56:28
